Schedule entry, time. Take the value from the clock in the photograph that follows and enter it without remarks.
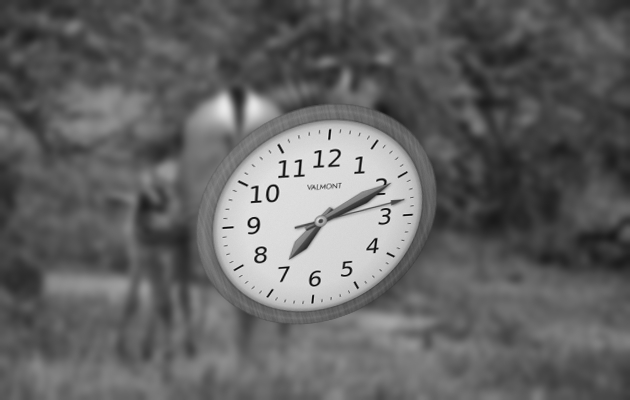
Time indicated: 7:10:13
